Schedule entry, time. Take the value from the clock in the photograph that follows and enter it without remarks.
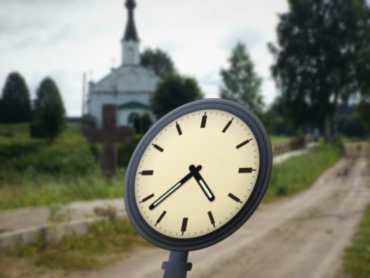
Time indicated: 4:38
